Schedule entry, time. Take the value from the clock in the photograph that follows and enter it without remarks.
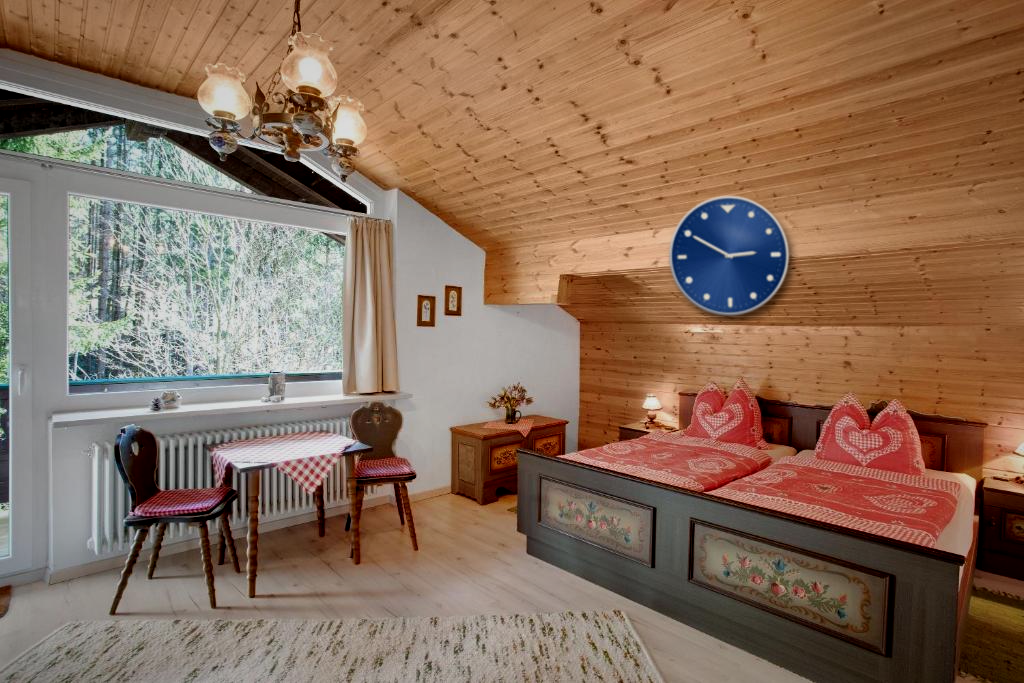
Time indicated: 2:50
